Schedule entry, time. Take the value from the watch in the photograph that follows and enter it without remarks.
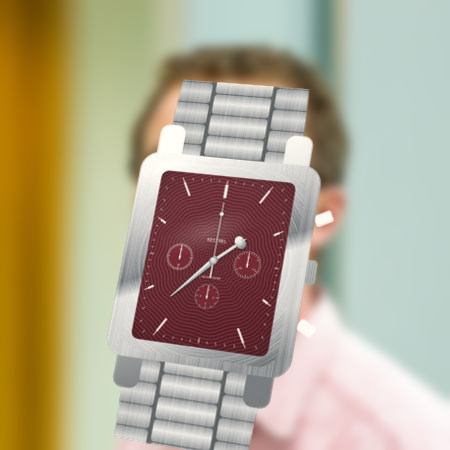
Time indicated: 1:37
